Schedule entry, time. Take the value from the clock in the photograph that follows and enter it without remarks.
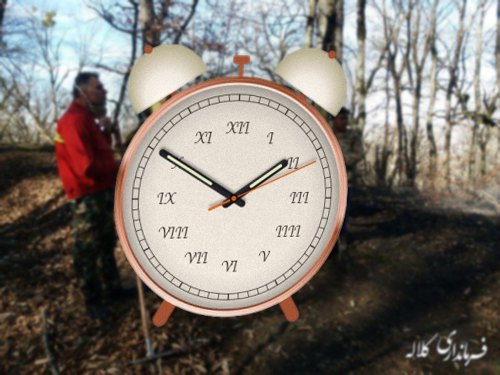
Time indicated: 1:50:11
